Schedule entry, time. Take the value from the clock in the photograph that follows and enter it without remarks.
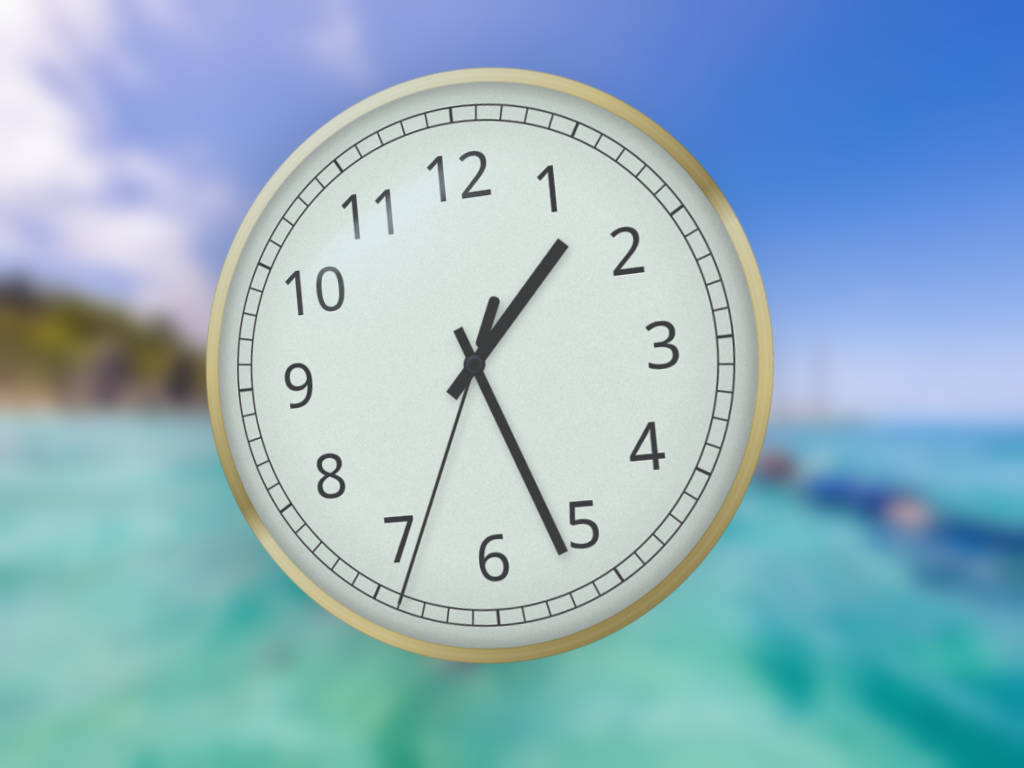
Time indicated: 1:26:34
